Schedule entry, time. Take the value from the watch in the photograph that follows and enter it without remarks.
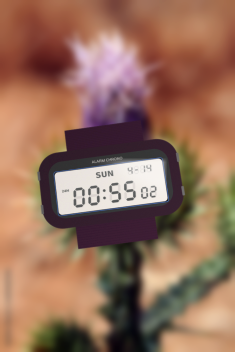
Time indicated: 0:55:02
